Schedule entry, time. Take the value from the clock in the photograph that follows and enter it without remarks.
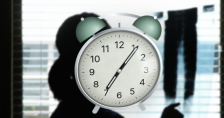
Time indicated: 7:06
